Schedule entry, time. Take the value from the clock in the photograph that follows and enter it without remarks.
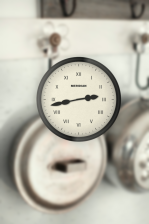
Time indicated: 2:43
